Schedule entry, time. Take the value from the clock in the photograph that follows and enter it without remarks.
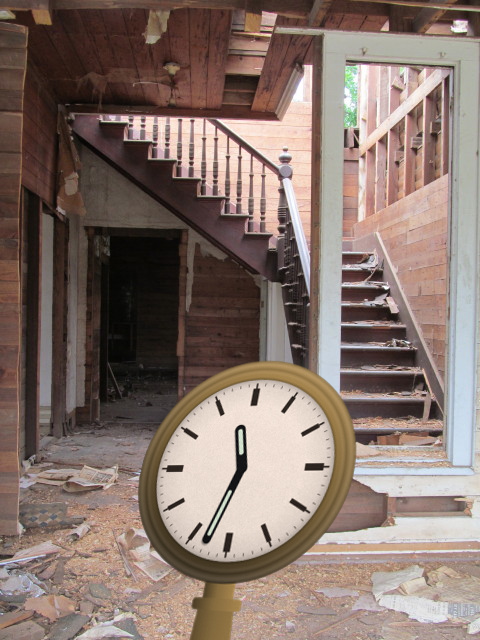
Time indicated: 11:33
